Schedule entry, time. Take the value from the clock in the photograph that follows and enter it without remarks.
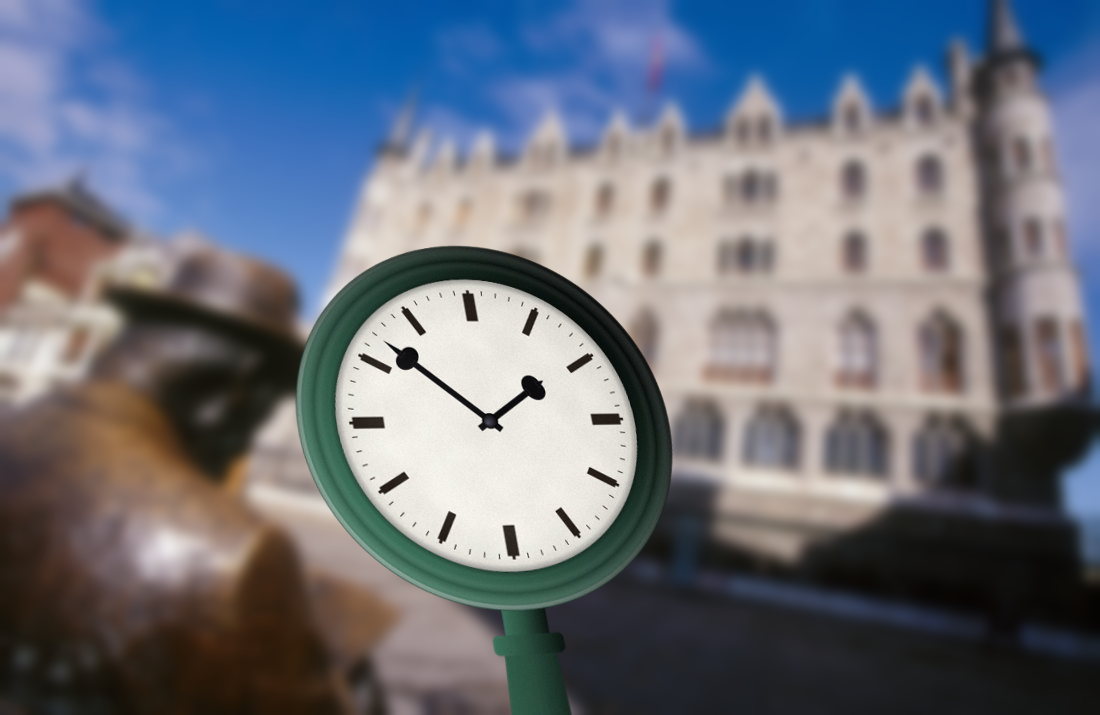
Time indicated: 1:52
